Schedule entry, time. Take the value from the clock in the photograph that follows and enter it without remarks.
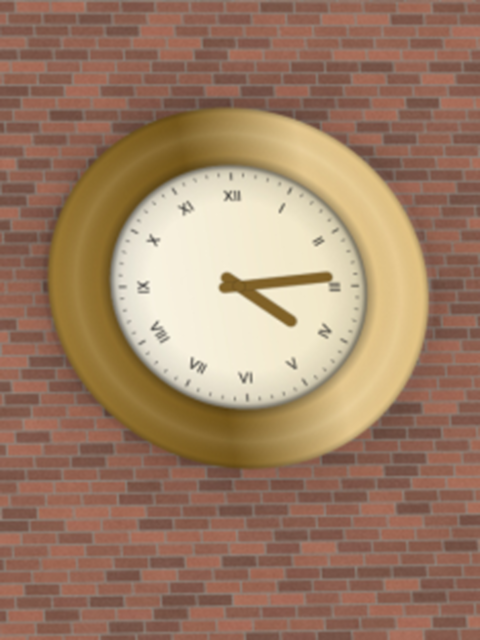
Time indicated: 4:14
